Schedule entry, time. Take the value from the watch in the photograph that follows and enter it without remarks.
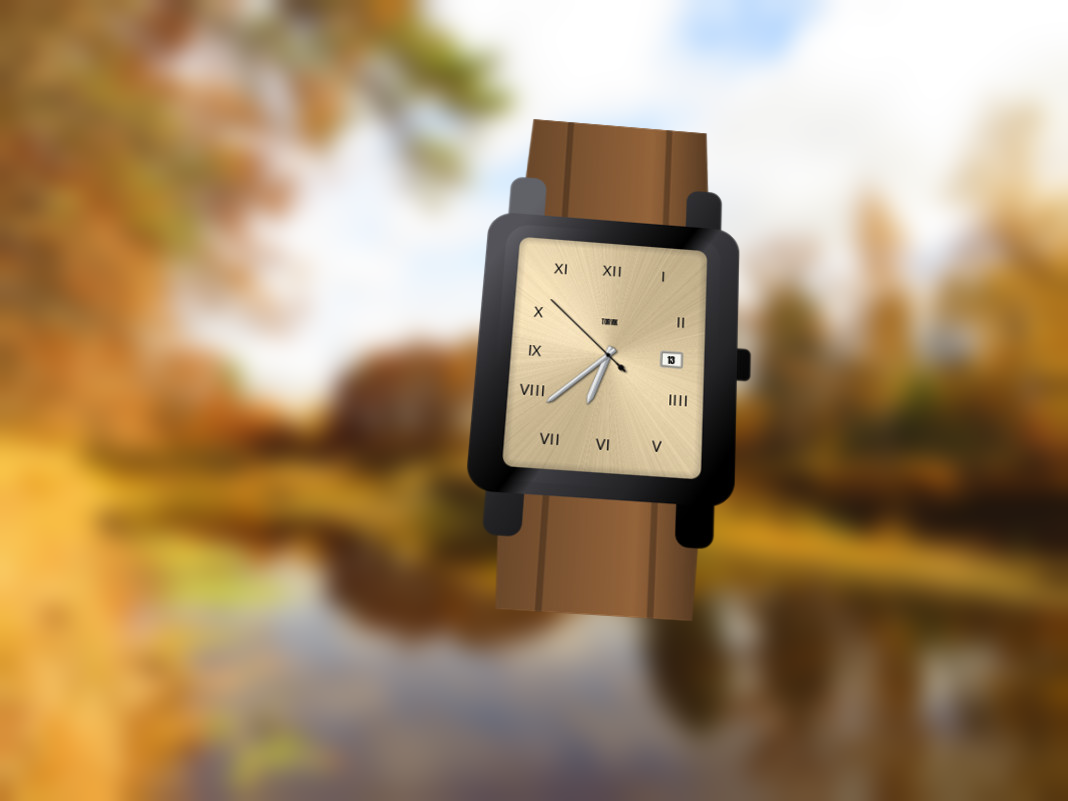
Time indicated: 6:37:52
